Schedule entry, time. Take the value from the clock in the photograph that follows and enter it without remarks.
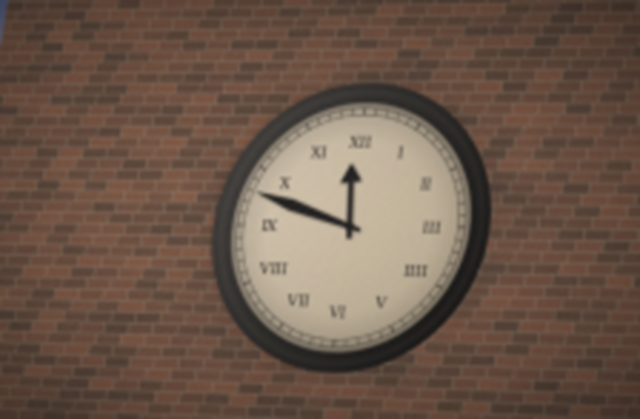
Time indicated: 11:48
